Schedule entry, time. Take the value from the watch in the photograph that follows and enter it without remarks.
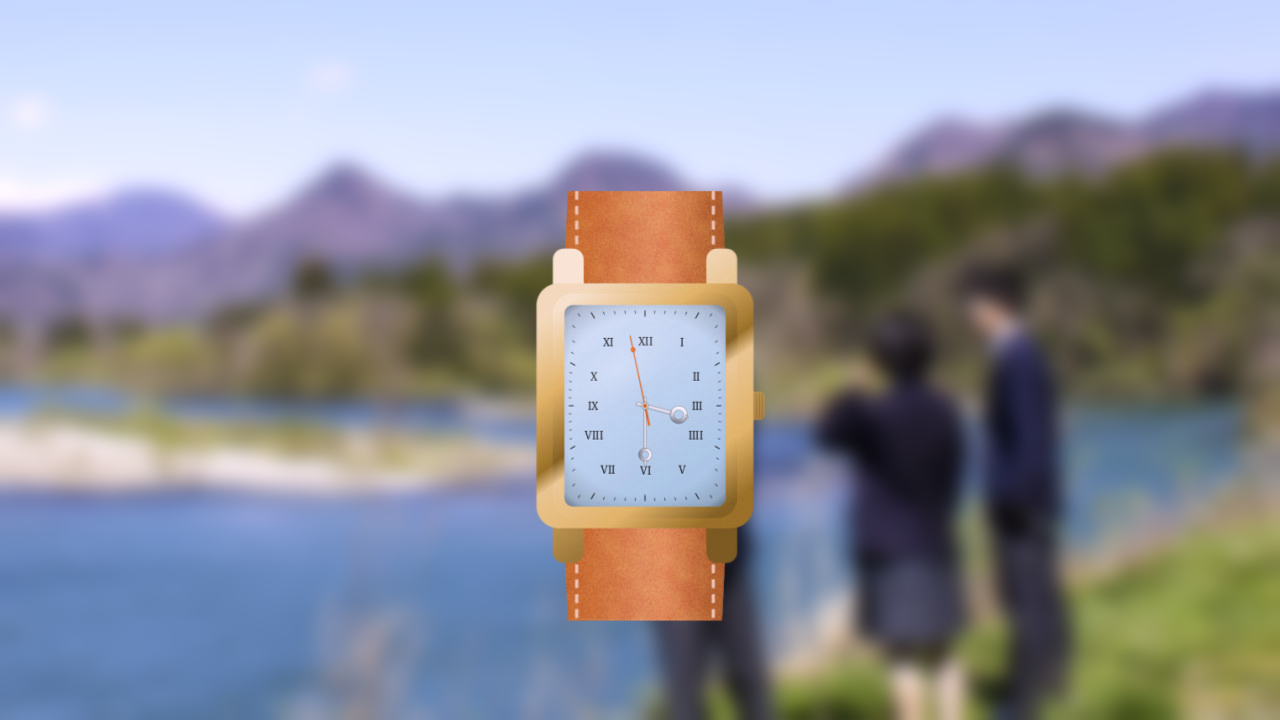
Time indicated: 3:29:58
